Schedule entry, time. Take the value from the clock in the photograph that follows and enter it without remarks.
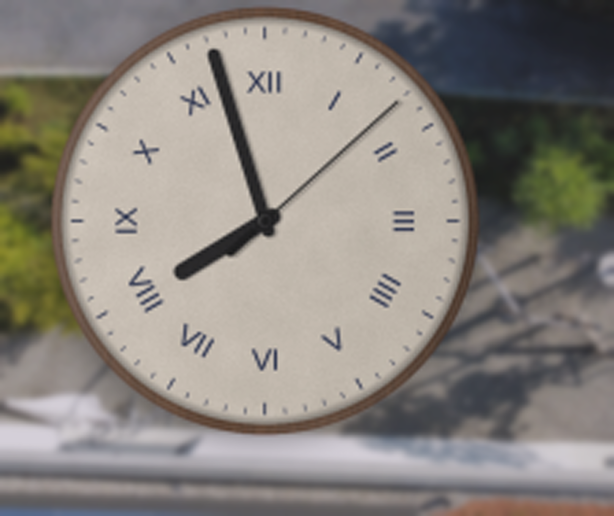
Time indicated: 7:57:08
